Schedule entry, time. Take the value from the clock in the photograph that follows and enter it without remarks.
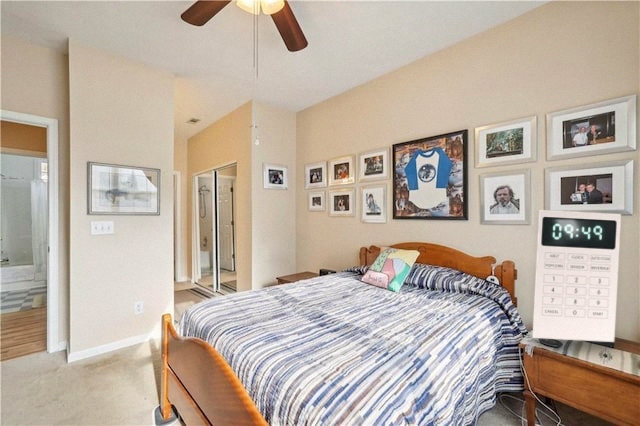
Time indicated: 9:49
